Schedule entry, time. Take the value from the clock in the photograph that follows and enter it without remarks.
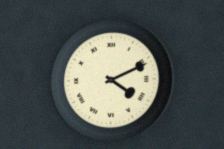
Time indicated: 4:11
